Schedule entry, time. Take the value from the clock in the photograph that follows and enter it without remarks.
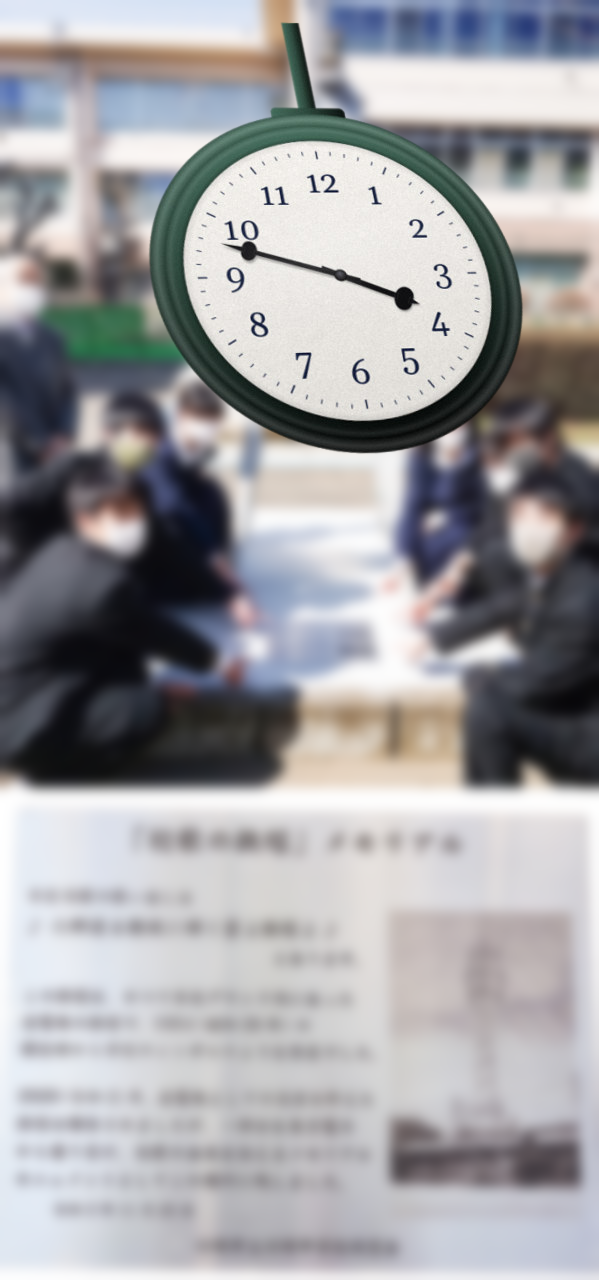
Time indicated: 3:48
